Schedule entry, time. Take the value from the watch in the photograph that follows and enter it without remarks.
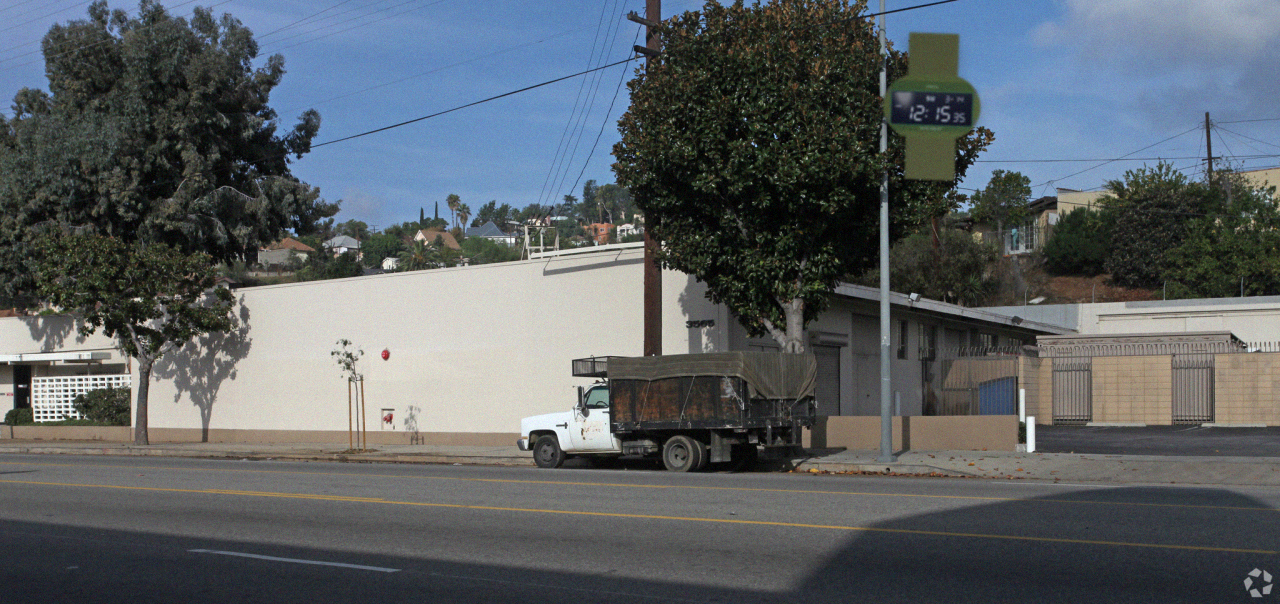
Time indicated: 12:15
